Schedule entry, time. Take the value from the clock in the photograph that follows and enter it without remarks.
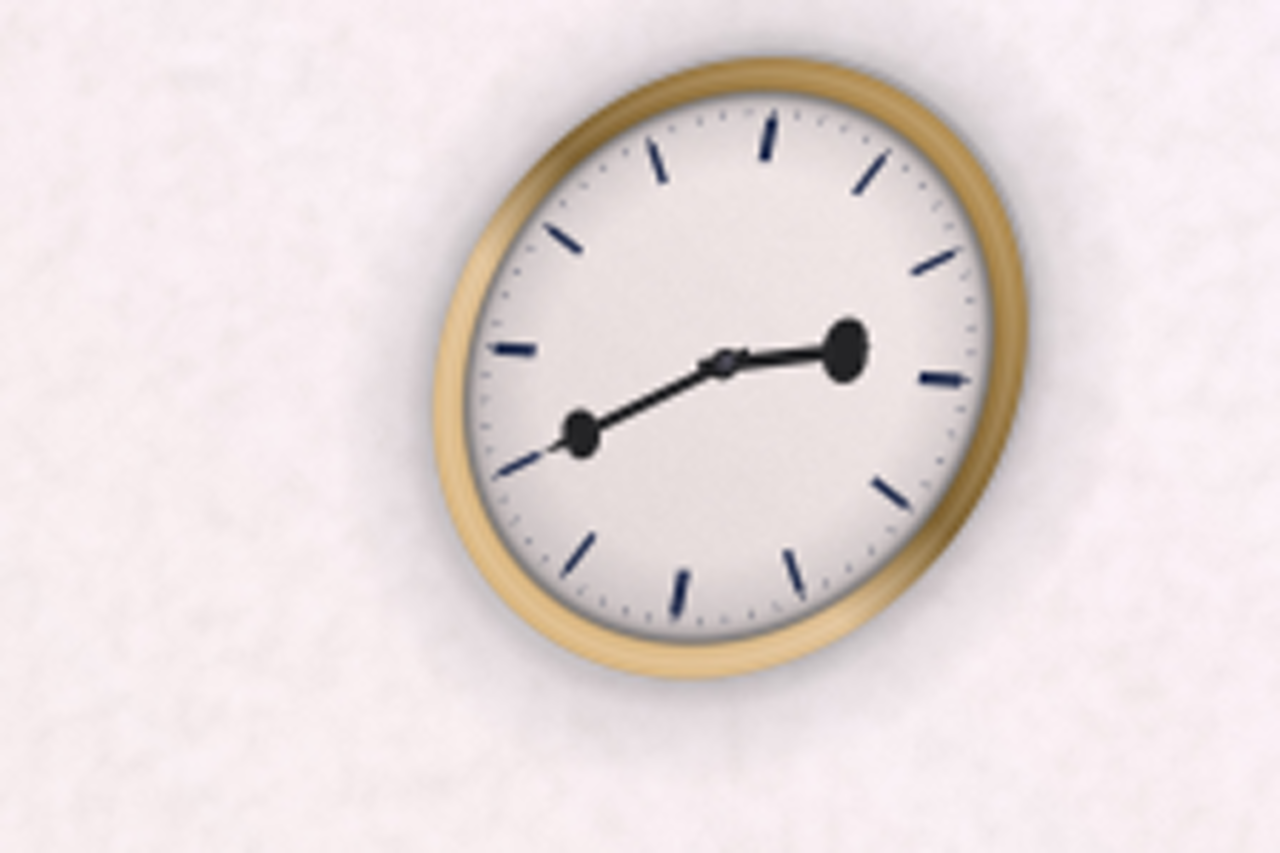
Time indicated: 2:40
